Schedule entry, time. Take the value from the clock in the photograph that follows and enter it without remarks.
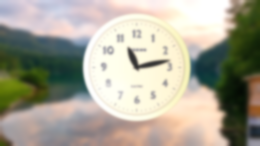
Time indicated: 11:13
